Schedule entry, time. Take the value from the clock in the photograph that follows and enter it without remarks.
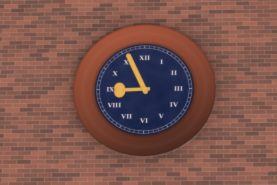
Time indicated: 8:56
